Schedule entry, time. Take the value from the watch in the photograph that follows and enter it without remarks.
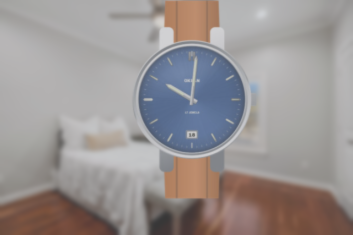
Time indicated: 10:01
